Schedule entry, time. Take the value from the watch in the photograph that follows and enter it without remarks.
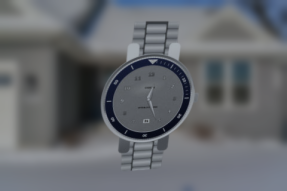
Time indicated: 12:26
